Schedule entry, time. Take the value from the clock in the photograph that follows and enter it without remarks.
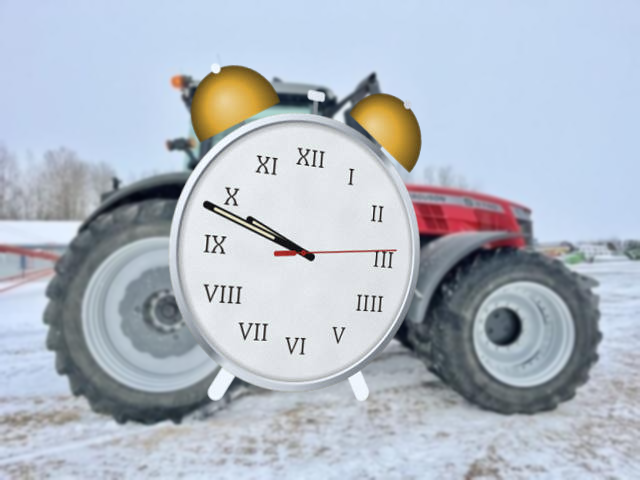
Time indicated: 9:48:14
